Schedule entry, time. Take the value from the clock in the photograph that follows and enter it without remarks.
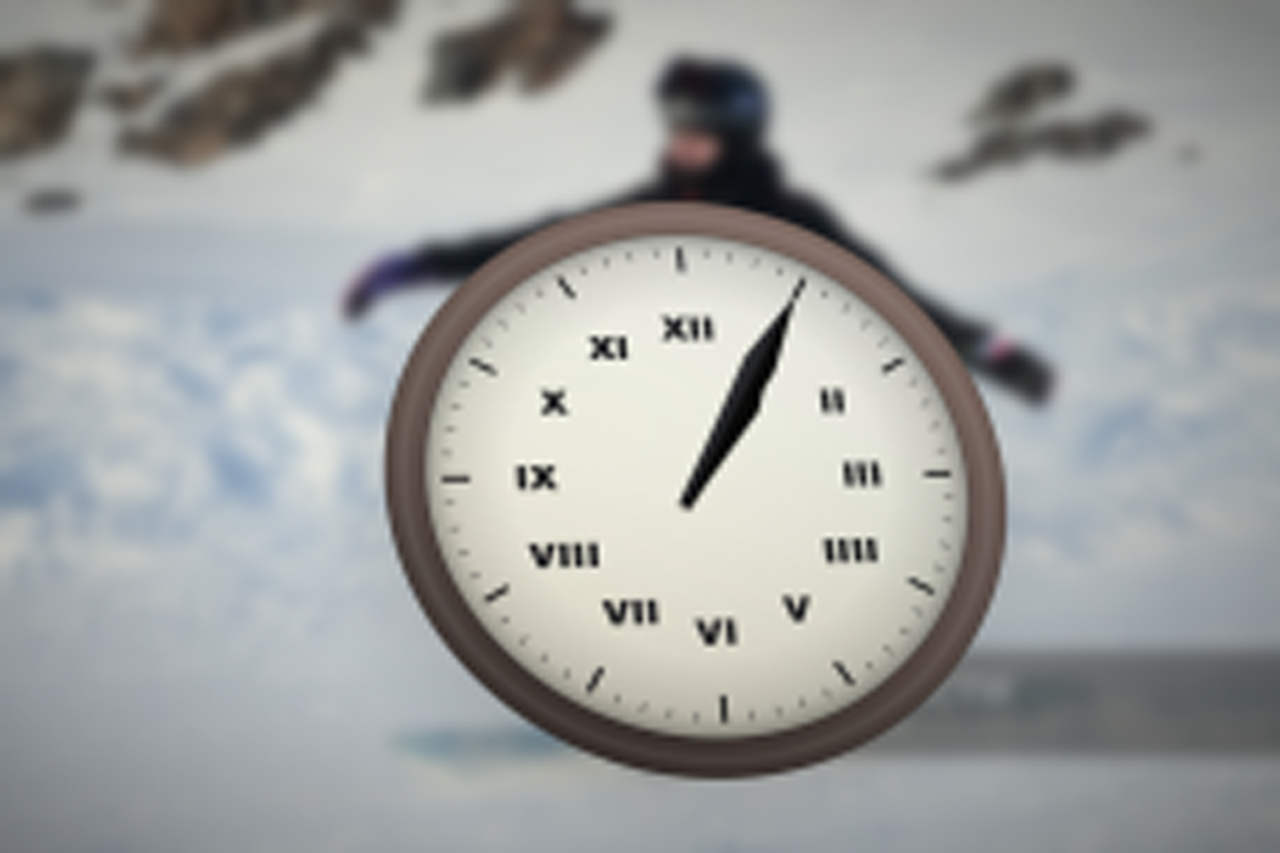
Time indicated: 1:05
